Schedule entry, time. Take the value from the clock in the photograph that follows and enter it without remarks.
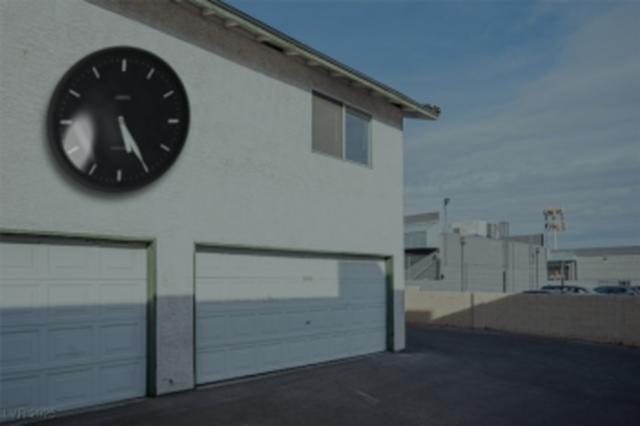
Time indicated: 5:25
